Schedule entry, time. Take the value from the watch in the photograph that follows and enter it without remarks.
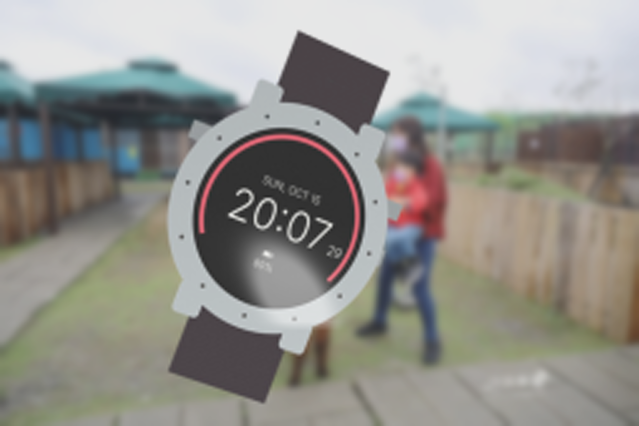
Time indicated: 20:07
